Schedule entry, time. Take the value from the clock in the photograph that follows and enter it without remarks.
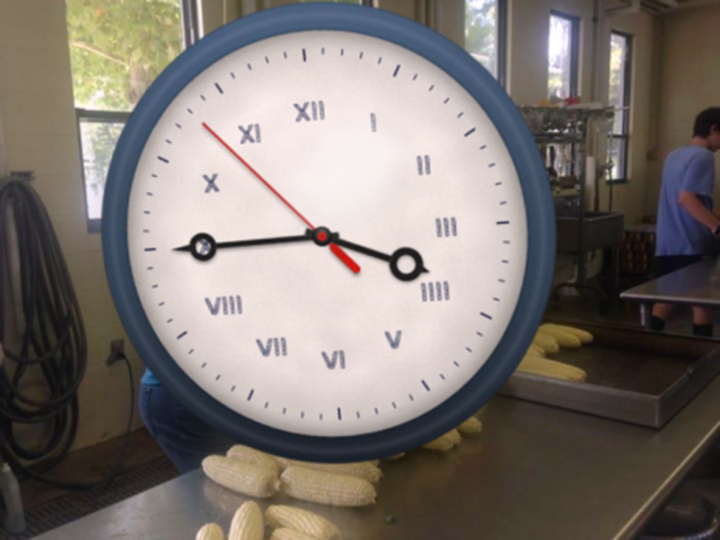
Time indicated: 3:44:53
